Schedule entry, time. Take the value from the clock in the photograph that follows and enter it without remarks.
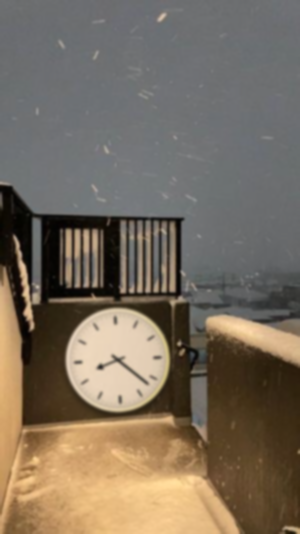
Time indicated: 8:22
